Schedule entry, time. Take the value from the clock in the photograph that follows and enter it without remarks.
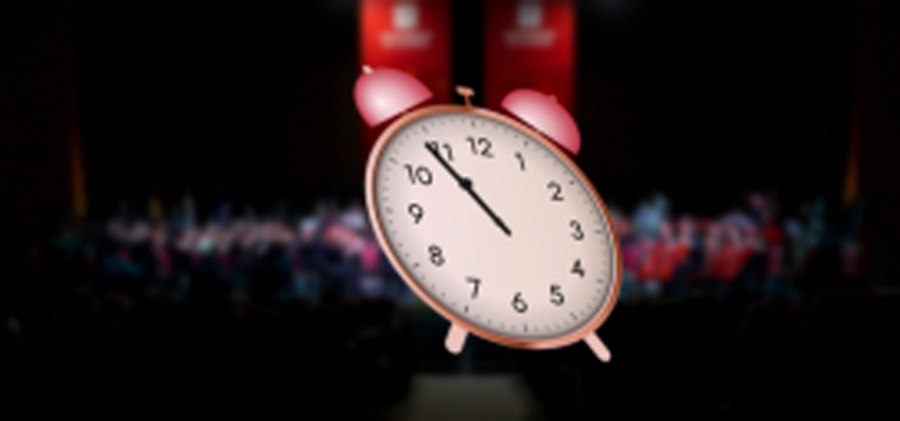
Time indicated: 10:54
